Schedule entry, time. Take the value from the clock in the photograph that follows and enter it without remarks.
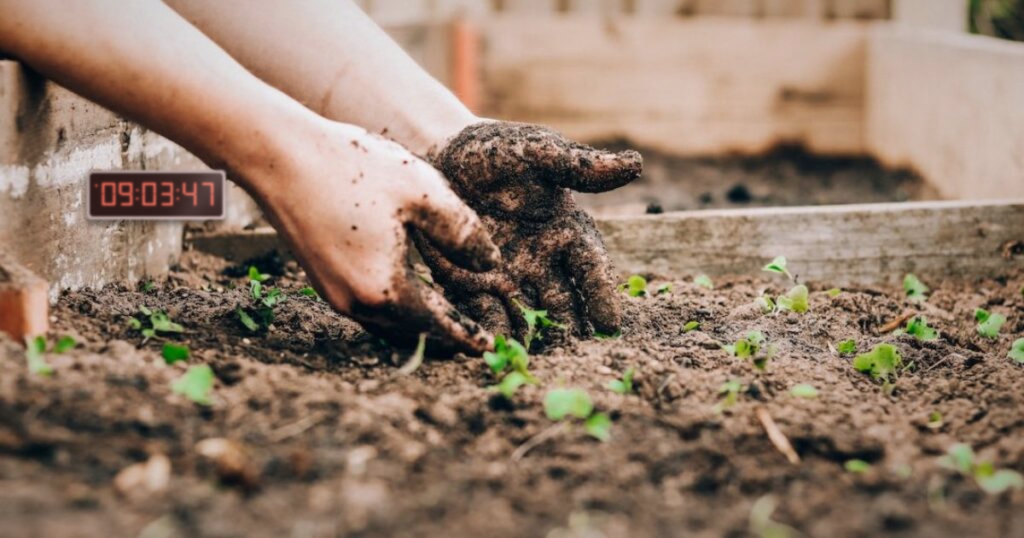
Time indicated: 9:03:47
